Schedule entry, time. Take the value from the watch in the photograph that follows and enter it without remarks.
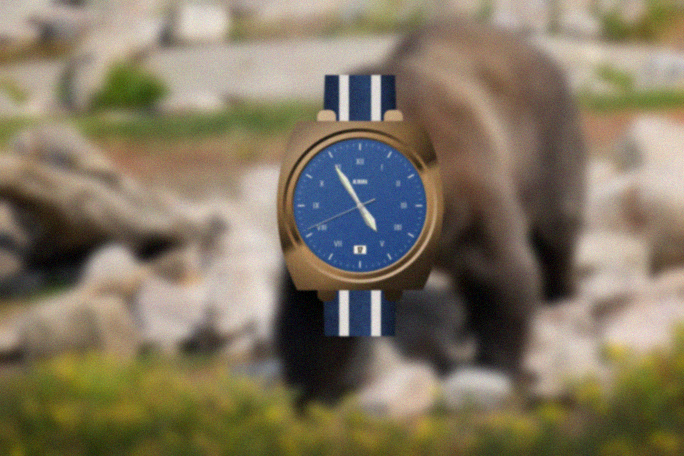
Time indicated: 4:54:41
